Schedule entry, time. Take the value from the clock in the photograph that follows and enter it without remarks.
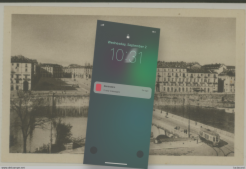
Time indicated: 10:31
